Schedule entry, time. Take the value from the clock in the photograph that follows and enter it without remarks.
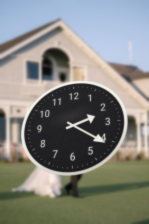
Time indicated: 2:21
